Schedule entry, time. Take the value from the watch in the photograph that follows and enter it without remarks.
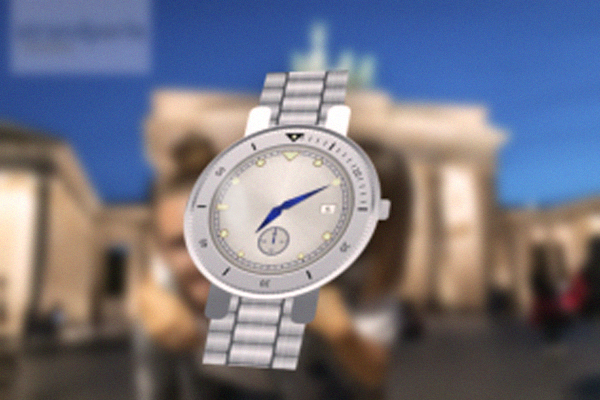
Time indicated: 7:10
